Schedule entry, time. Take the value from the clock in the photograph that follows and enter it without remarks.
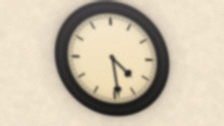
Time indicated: 4:29
